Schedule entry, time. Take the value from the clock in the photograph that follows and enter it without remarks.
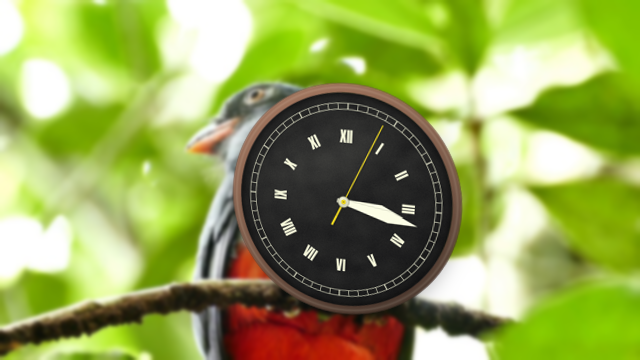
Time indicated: 3:17:04
